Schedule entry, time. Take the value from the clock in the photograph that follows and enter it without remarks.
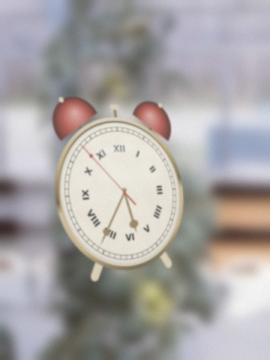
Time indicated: 5:35:53
